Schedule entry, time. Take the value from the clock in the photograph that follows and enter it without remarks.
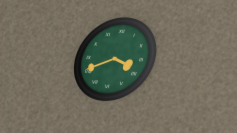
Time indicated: 3:41
